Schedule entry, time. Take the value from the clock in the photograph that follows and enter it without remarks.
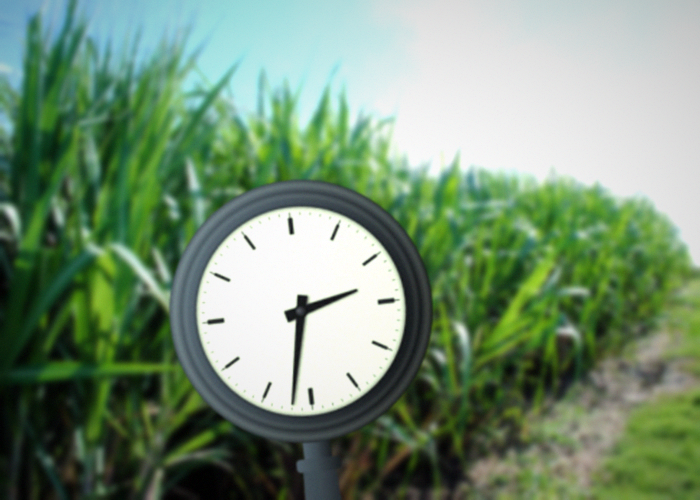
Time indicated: 2:32
